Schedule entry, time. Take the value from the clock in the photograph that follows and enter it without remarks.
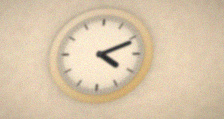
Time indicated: 4:11
